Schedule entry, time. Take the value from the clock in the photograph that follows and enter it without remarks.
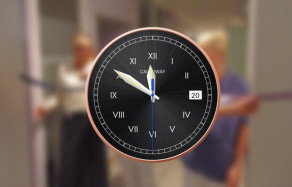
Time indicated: 11:50:30
